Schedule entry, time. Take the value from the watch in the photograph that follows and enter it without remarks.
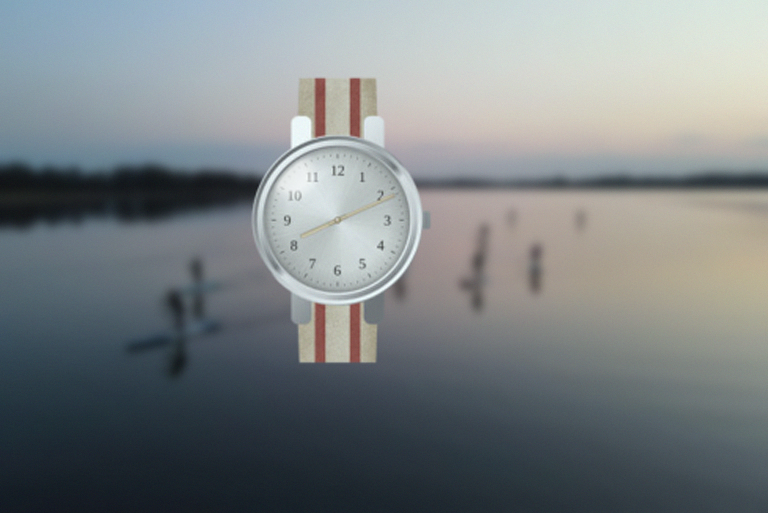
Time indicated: 8:11
